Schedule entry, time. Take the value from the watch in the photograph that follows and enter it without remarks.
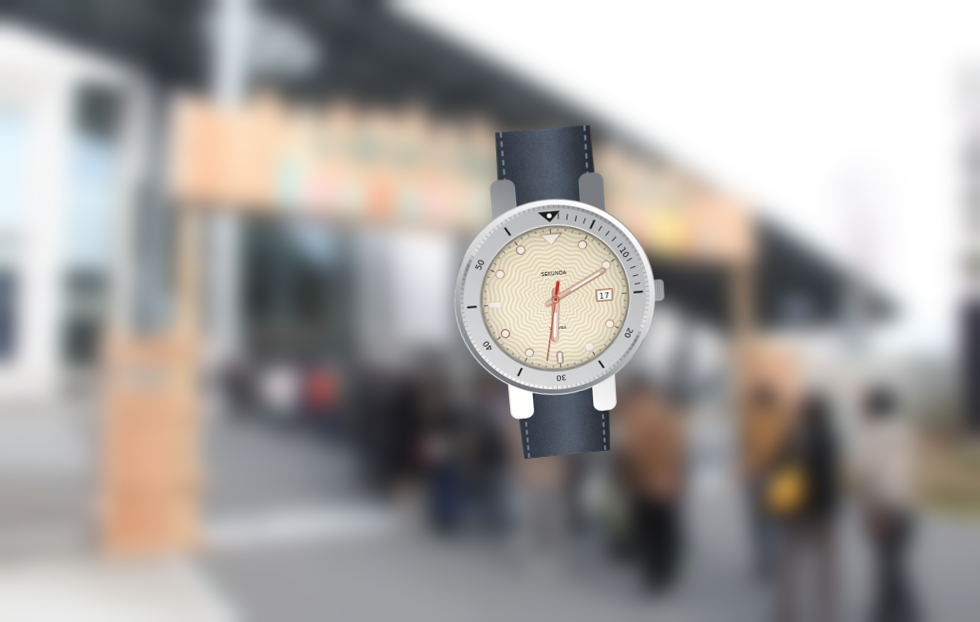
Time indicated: 6:10:32
